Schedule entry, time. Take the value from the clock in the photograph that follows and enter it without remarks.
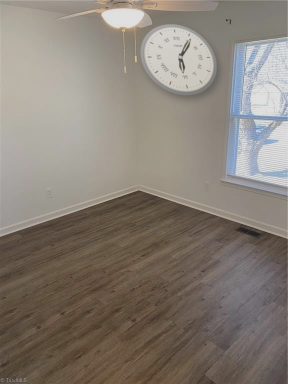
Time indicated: 6:06
